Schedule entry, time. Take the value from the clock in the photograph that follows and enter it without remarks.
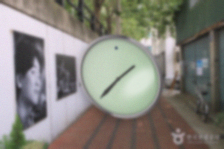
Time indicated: 1:37
